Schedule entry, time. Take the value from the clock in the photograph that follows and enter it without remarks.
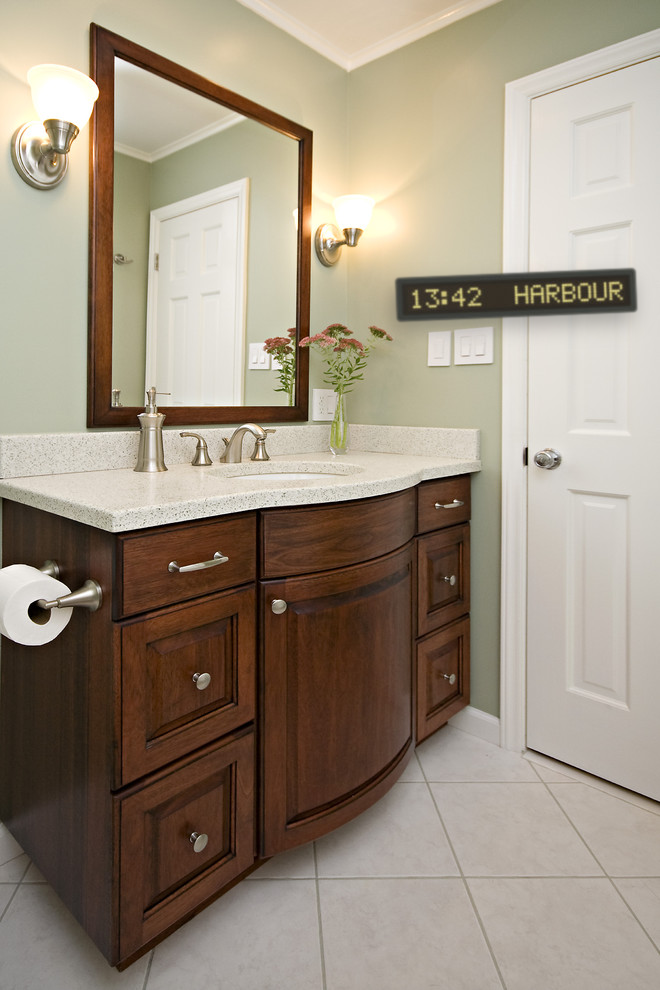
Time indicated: 13:42
